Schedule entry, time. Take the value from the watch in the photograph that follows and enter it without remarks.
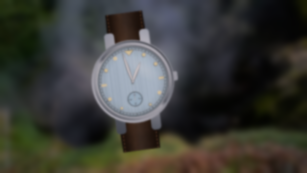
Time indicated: 12:58
